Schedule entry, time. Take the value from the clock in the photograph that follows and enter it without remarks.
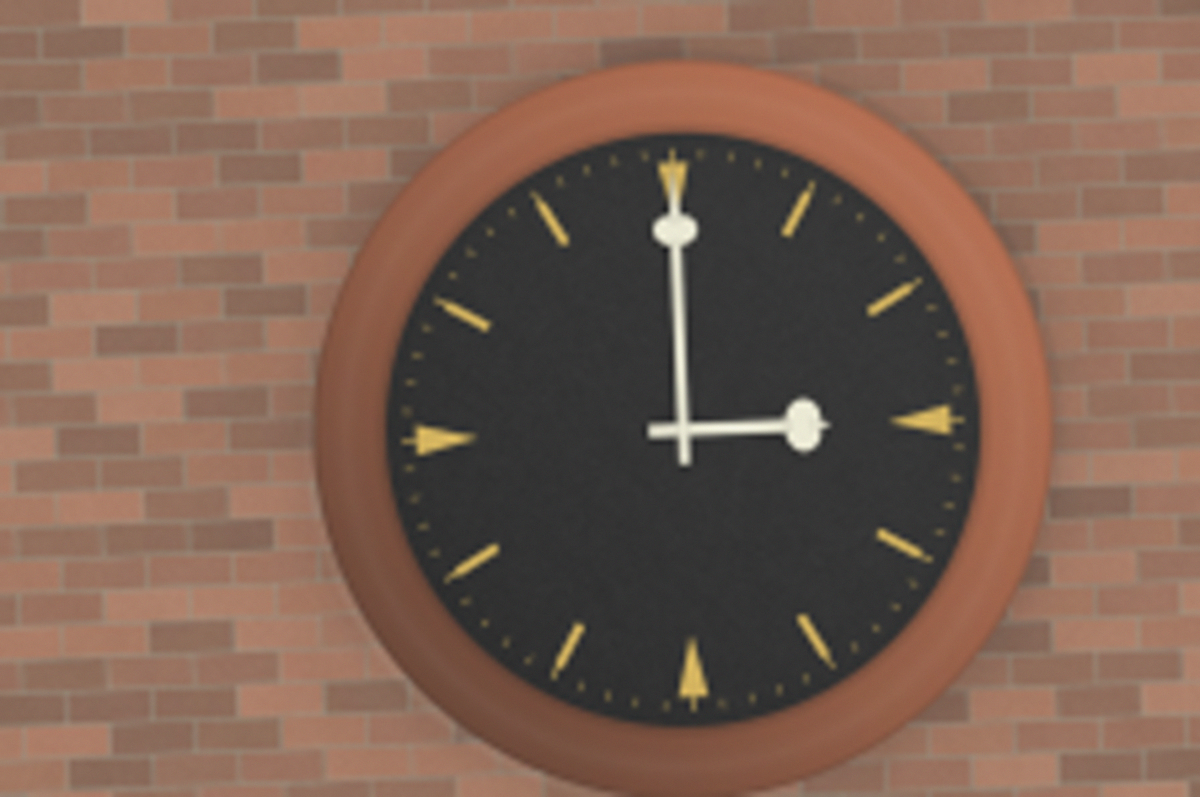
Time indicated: 3:00
